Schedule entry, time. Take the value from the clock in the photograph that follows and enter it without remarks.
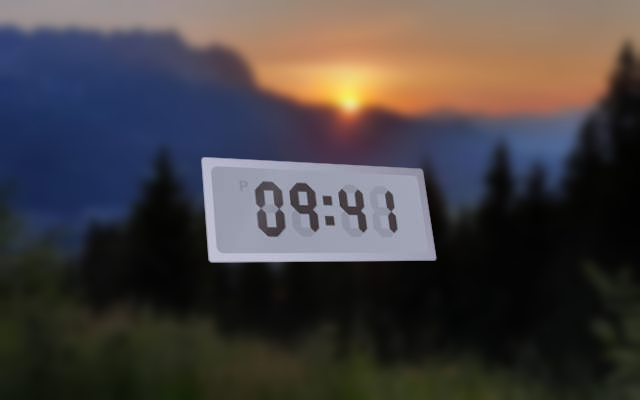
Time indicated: 9:41
